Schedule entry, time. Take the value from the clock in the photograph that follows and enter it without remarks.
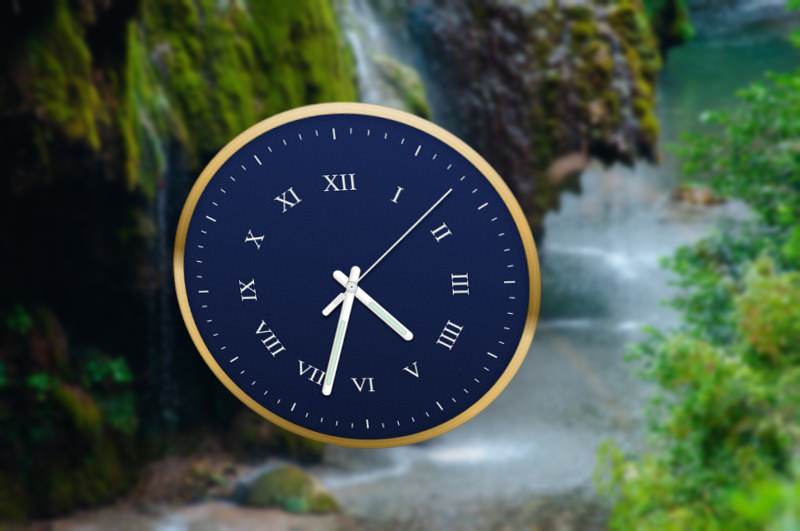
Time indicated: 4:33:08
